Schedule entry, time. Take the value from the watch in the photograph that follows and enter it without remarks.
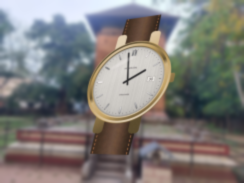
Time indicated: 1:58
